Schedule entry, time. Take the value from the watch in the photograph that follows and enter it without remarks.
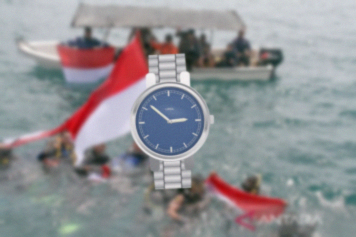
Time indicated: 2:52
